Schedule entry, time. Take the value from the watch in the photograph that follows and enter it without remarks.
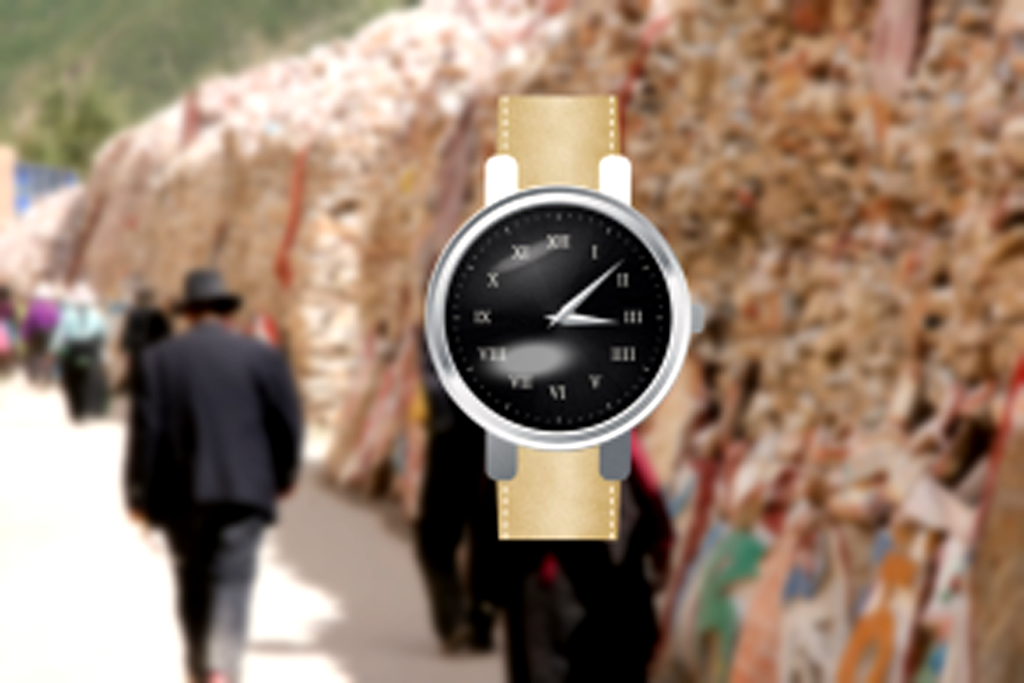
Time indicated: 3:08
